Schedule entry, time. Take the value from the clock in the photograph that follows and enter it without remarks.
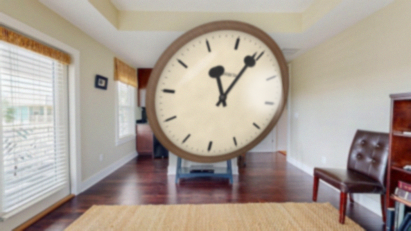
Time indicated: 11:04
